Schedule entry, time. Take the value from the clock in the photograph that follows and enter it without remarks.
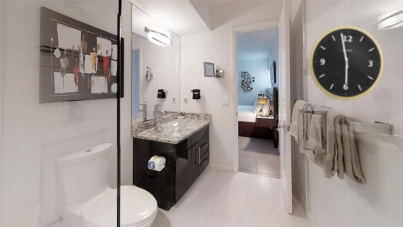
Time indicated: 5:58
